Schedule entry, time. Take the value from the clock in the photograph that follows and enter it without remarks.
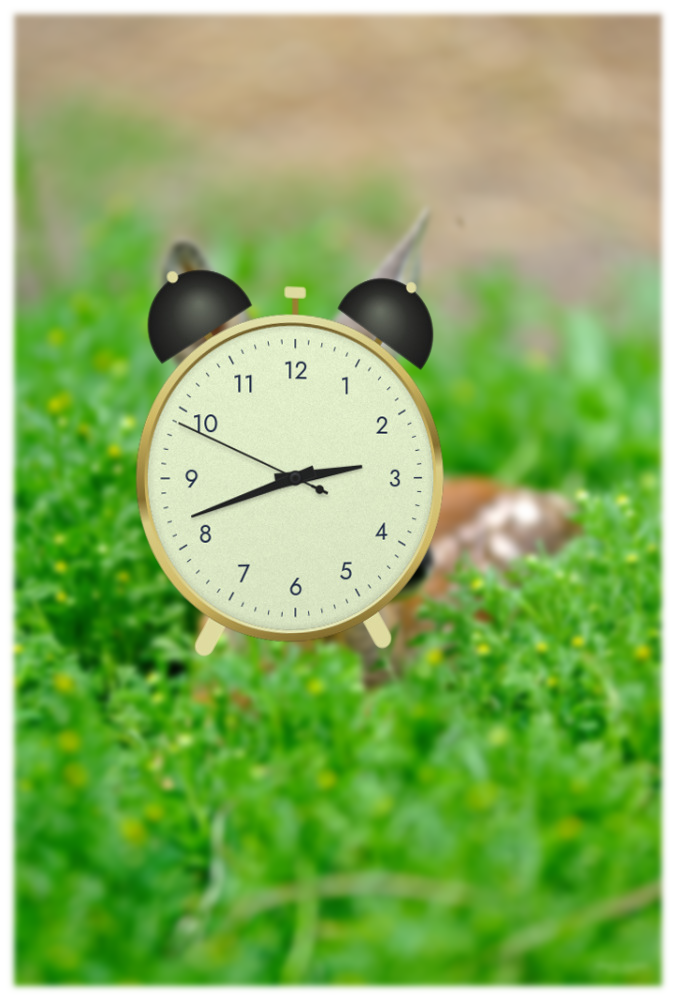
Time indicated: 2:41:49
